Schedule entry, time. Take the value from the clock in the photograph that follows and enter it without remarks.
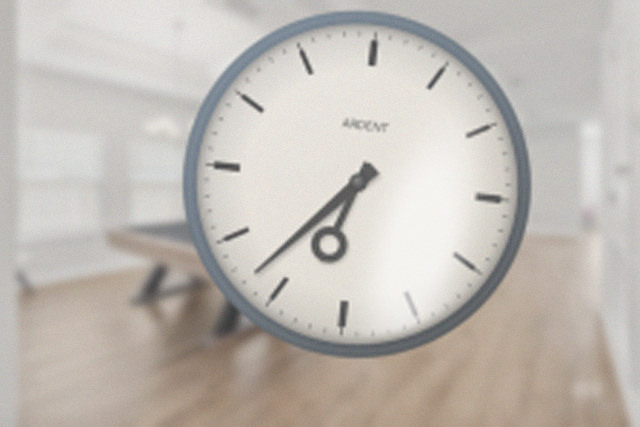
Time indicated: 6:37
